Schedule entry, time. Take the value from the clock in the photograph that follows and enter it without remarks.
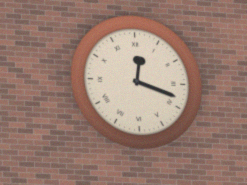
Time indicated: 12:18
